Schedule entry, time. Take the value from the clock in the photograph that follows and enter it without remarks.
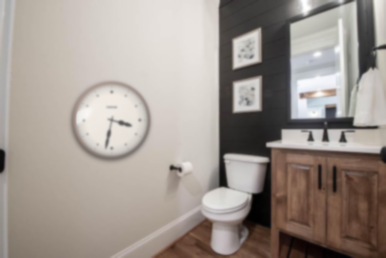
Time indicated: 3:32
